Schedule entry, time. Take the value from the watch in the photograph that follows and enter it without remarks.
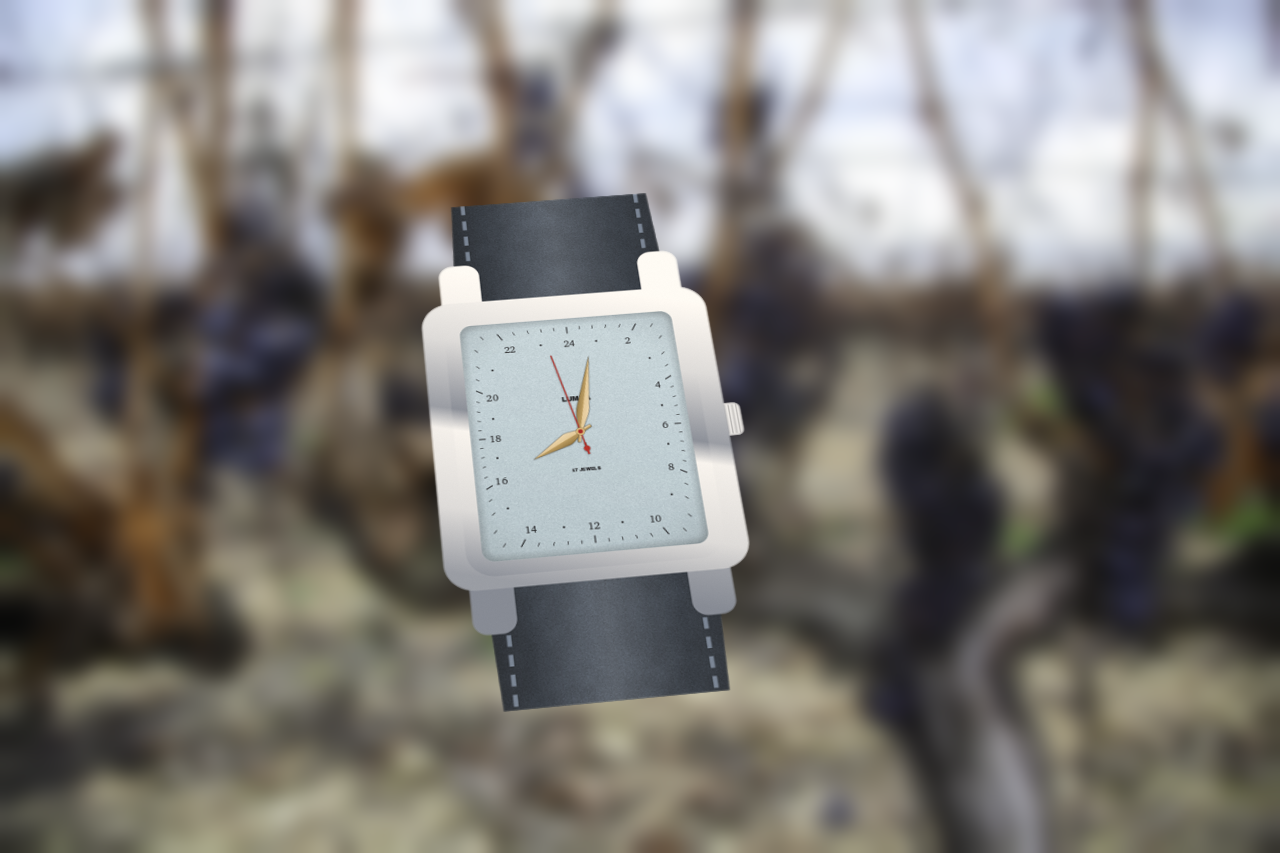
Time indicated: 16:01:58
